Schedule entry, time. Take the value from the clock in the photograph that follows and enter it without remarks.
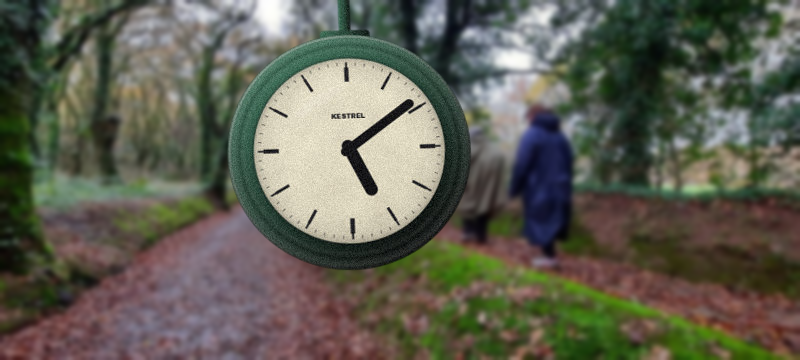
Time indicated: 5:09
